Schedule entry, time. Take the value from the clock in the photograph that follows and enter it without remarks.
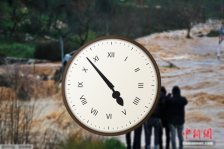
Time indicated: 4:53
